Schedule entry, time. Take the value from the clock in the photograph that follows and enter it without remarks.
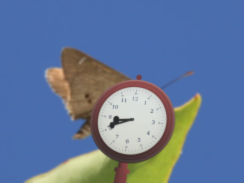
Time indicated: 8:41
